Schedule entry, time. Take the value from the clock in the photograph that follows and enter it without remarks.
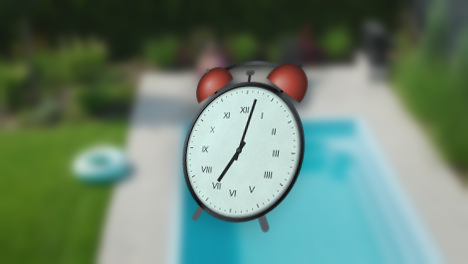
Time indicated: 7:02
